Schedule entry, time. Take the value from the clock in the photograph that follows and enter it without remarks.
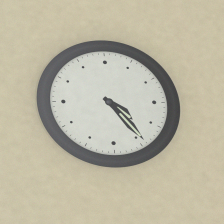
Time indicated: 4:24
